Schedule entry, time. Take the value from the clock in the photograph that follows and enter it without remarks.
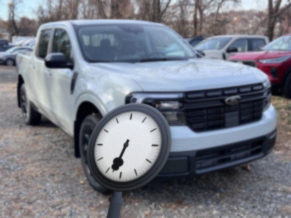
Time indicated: 6:33
